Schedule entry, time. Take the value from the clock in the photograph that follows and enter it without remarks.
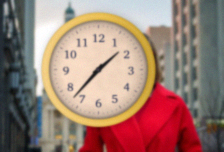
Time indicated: 1:37
